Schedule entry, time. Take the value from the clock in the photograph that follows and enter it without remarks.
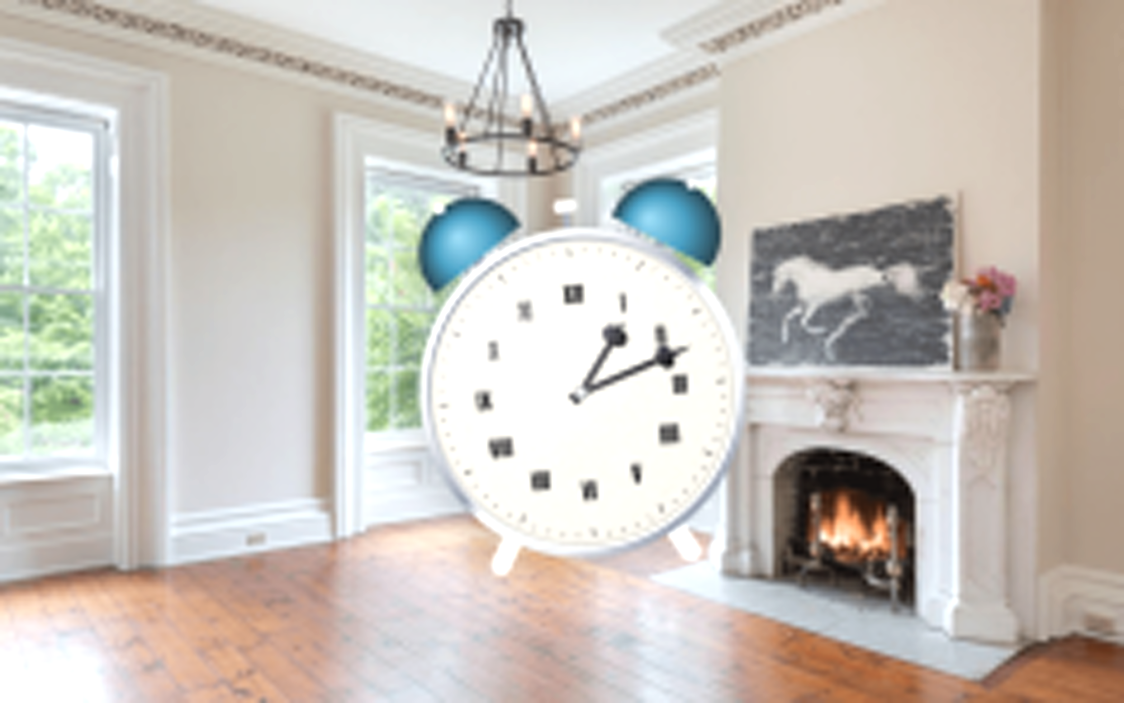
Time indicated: 1:12
